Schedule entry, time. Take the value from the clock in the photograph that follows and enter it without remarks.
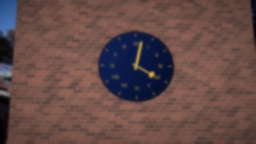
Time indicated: 4:02
